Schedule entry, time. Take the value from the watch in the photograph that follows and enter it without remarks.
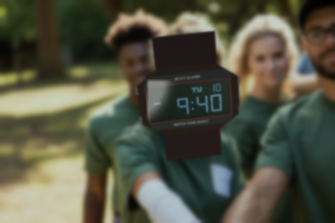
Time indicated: 9:40
